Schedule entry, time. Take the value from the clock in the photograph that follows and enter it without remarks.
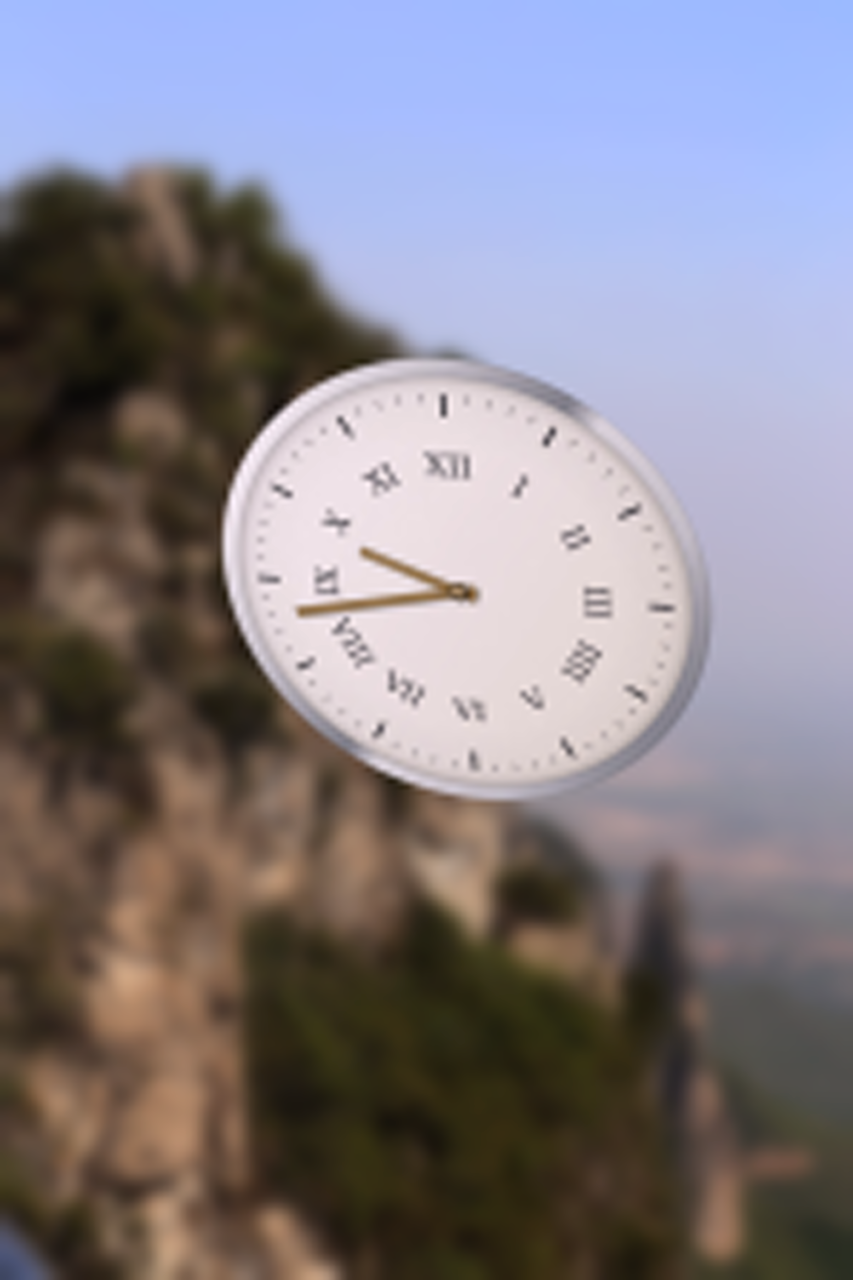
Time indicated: 9:43
